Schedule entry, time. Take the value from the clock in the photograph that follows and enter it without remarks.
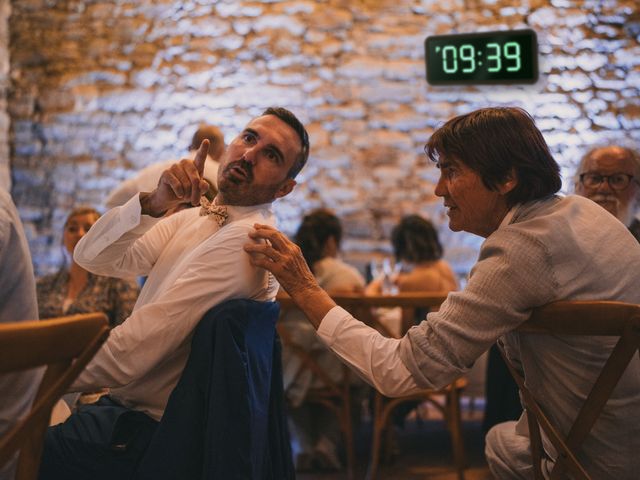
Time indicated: 9:39
